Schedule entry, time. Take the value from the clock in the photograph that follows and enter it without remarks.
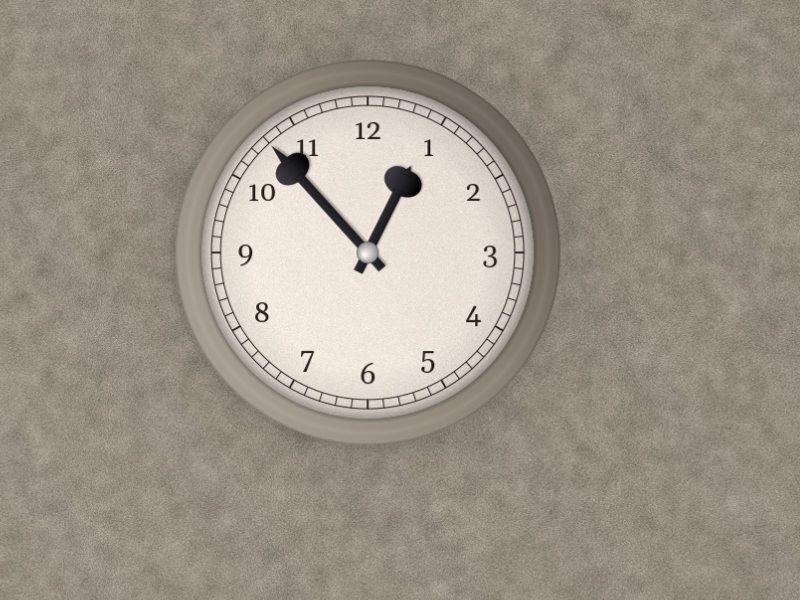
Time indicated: 12:53
